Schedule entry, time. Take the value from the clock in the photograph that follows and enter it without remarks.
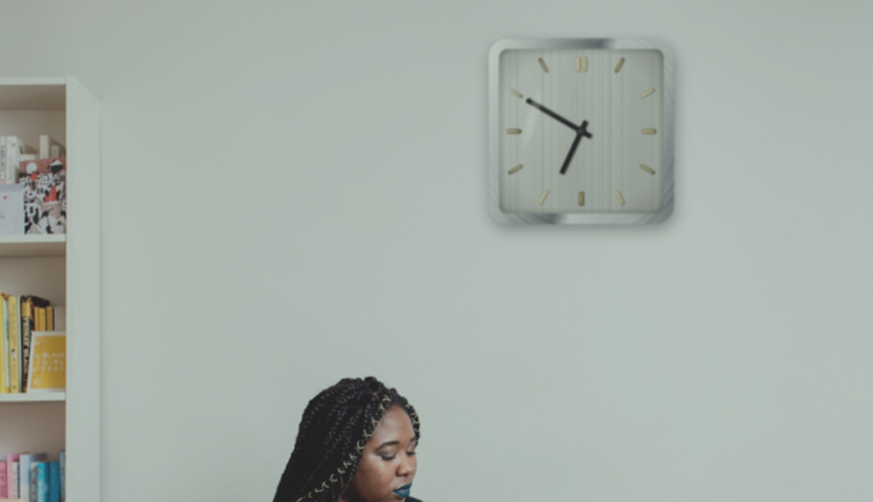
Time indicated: 6:50
